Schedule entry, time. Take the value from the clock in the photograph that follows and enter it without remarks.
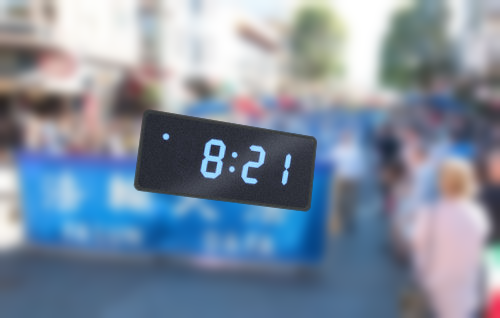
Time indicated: 8:21
